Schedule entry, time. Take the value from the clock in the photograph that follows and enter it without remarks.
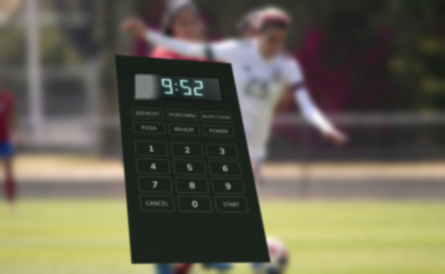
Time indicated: 9:52
